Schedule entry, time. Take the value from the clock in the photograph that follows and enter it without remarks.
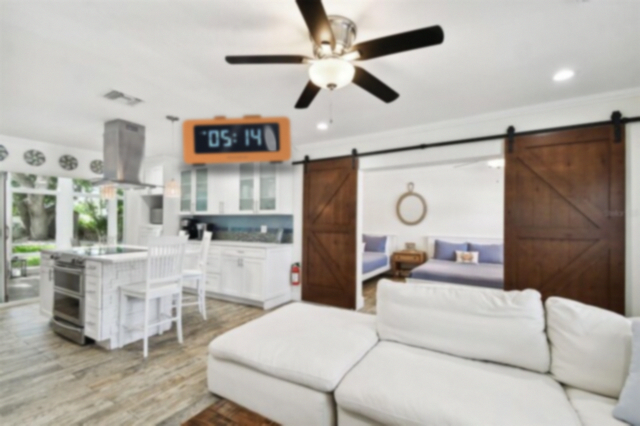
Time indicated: 5:14
